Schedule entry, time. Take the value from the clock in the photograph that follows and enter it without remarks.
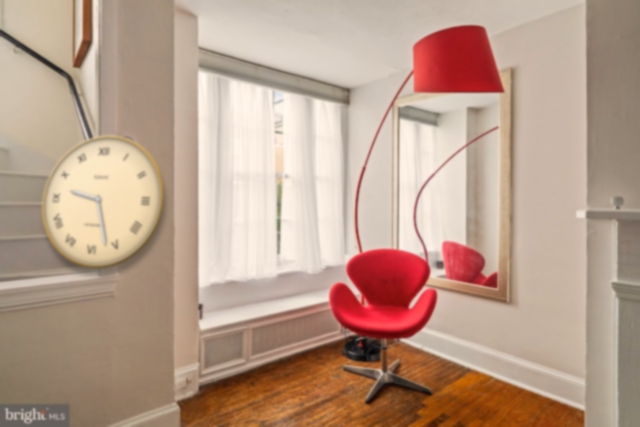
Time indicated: 9:27
